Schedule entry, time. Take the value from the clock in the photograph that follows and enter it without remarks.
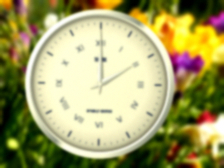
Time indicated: 2:00
